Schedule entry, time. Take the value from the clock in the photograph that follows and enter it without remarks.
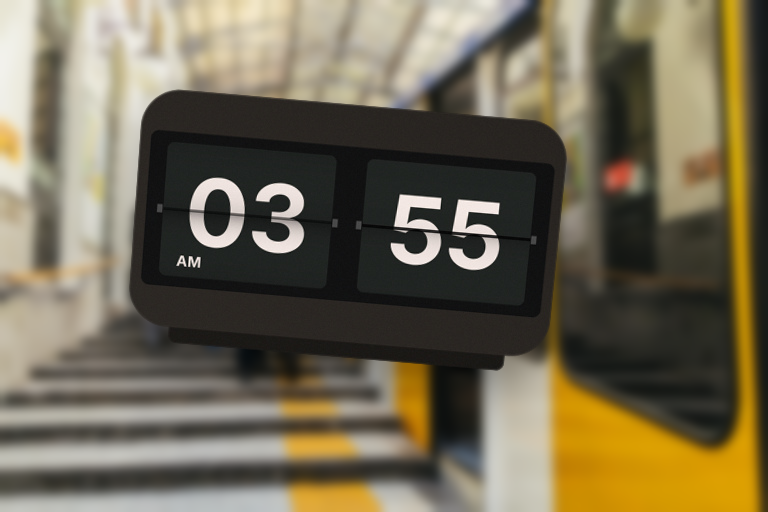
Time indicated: 3:55
